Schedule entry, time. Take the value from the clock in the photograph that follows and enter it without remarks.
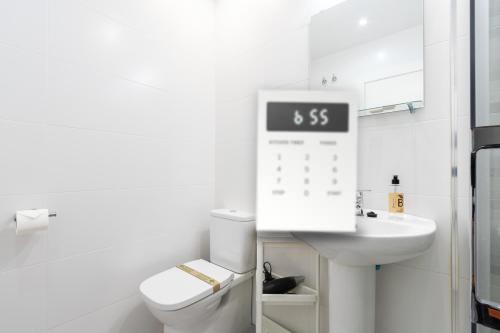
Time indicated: 6:55
